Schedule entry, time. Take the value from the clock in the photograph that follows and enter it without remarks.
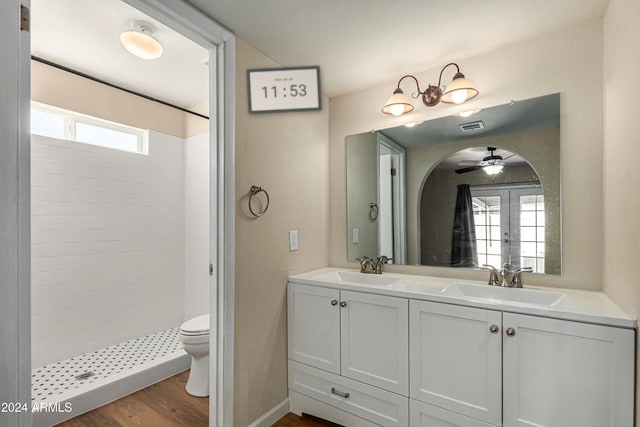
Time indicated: 11:53
